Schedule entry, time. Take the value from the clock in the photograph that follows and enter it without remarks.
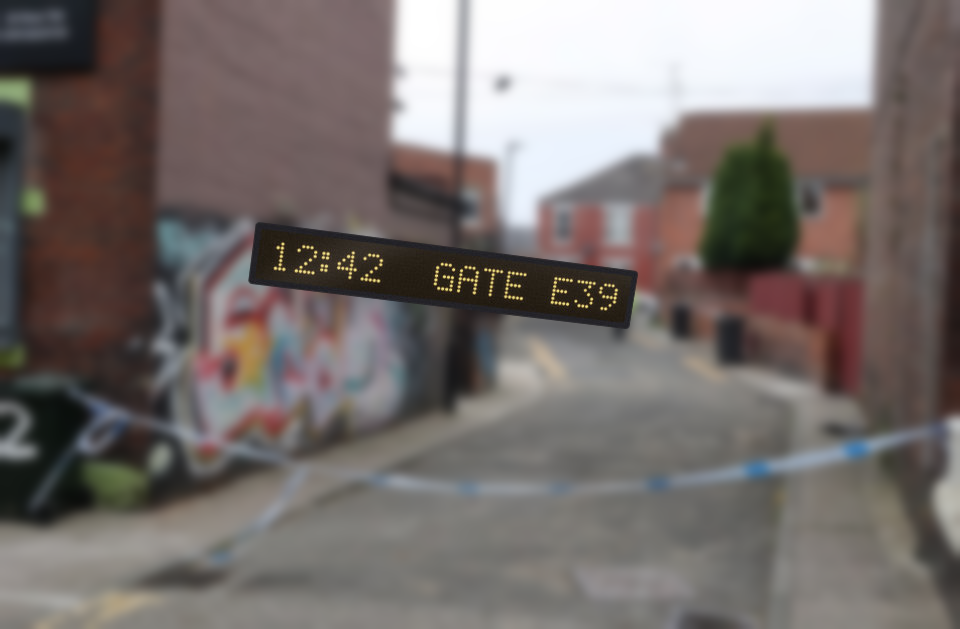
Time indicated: 12:42
